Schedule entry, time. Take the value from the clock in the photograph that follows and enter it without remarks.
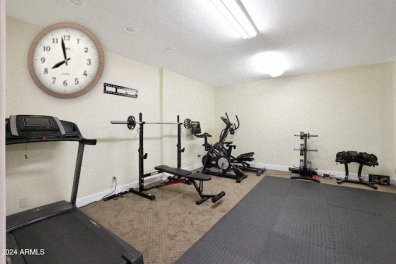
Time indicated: 7:58
